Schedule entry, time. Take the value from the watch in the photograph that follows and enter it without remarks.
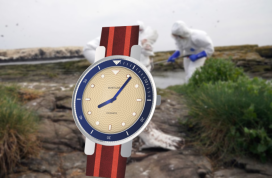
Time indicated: 8:06
